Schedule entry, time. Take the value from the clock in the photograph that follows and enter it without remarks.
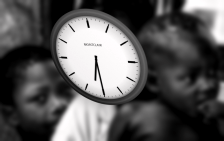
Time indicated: 6:30
